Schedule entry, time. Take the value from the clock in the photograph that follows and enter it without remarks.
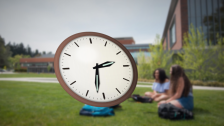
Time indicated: 2:32
